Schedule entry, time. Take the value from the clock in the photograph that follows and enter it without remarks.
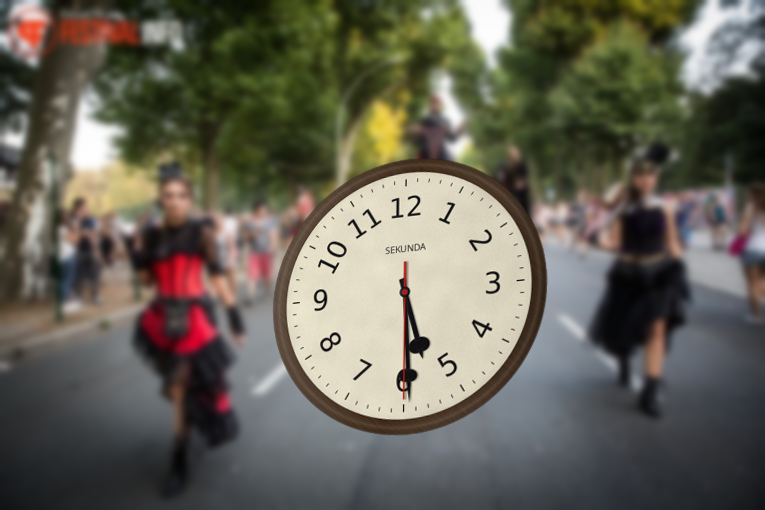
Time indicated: 5:29:30
